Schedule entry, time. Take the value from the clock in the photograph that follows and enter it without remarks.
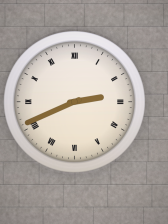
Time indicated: 2:41
